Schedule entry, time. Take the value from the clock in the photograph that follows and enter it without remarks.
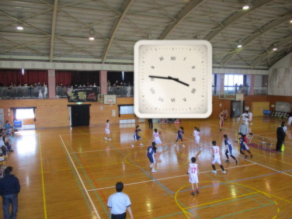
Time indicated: 3:46
